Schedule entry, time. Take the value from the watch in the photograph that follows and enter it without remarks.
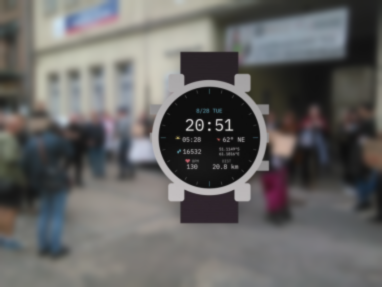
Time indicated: 20:51
